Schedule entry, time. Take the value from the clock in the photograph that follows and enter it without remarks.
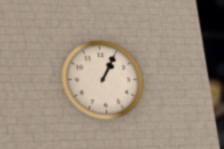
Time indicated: 1:05
